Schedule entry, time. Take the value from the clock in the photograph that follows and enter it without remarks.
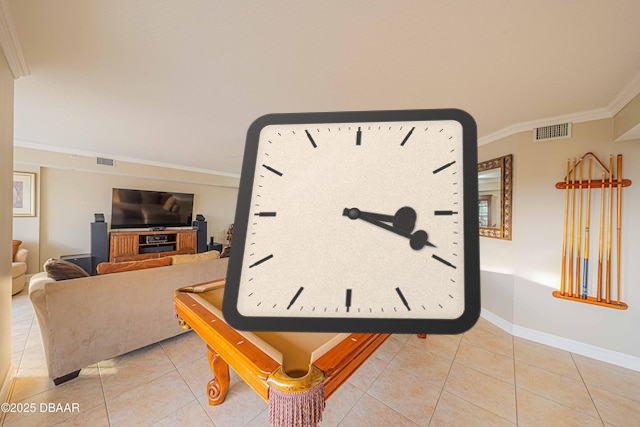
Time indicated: 3:19
